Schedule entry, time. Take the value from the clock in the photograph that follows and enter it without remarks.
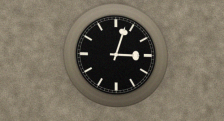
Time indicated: 3:03
